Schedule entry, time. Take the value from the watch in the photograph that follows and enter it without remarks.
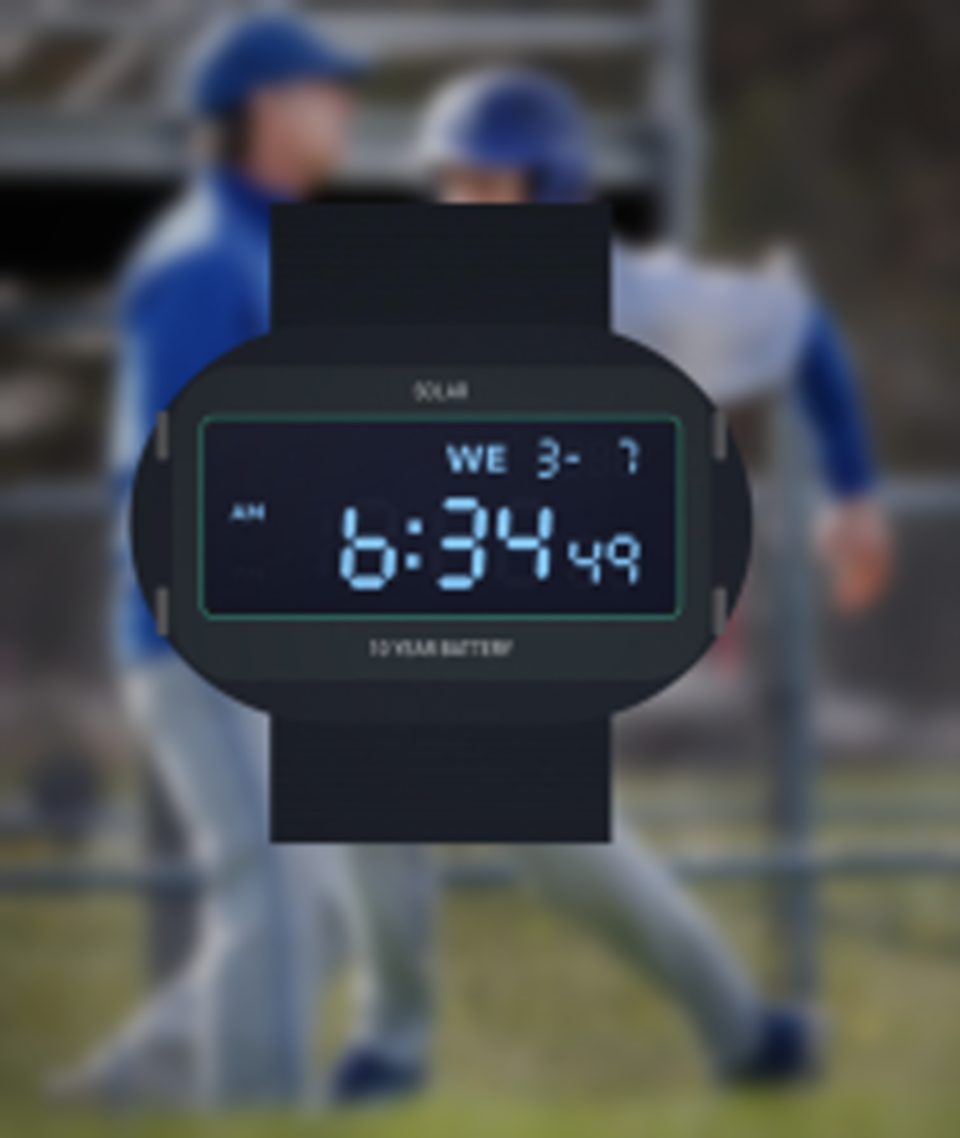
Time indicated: 6:34:49
